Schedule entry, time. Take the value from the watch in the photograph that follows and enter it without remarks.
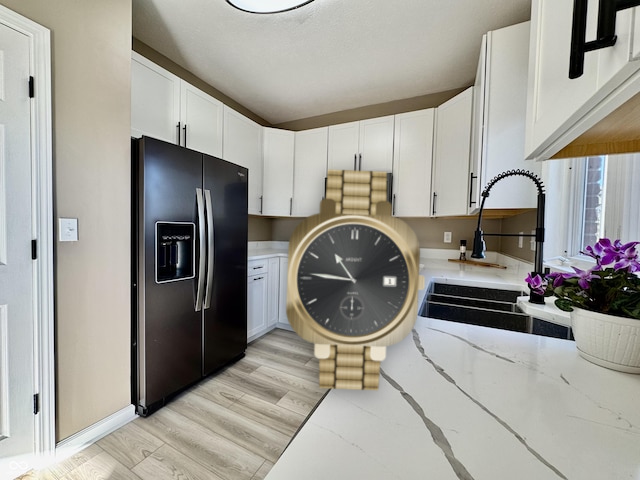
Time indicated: 10:46
